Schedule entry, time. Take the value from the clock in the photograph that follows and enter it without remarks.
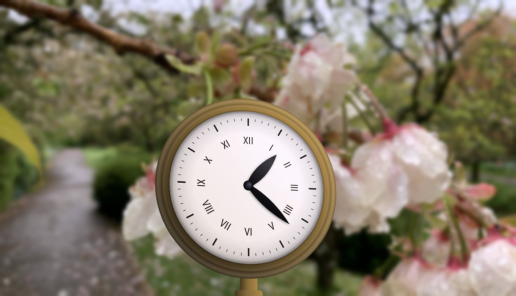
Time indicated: 1:22
